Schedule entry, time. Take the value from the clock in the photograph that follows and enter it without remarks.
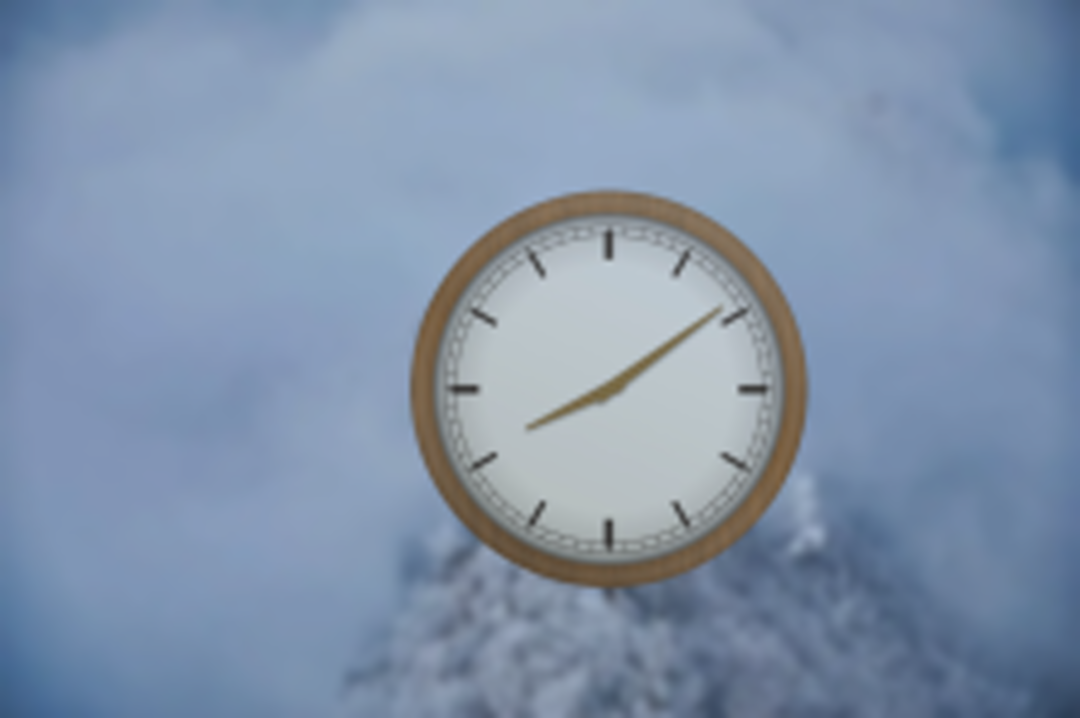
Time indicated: 8:09
